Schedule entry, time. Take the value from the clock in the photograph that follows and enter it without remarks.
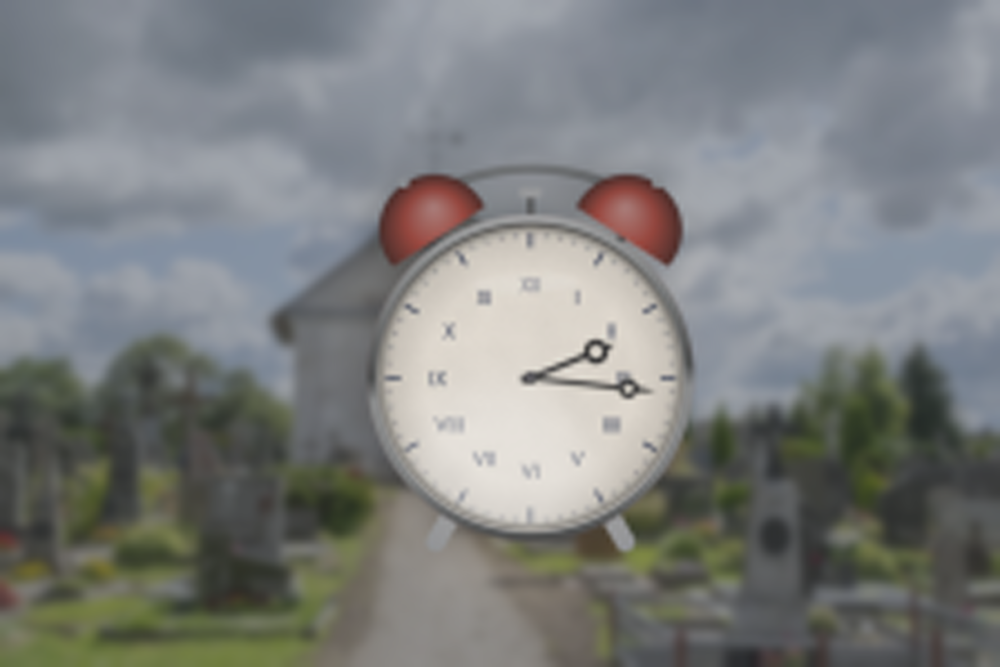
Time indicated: 2:16
